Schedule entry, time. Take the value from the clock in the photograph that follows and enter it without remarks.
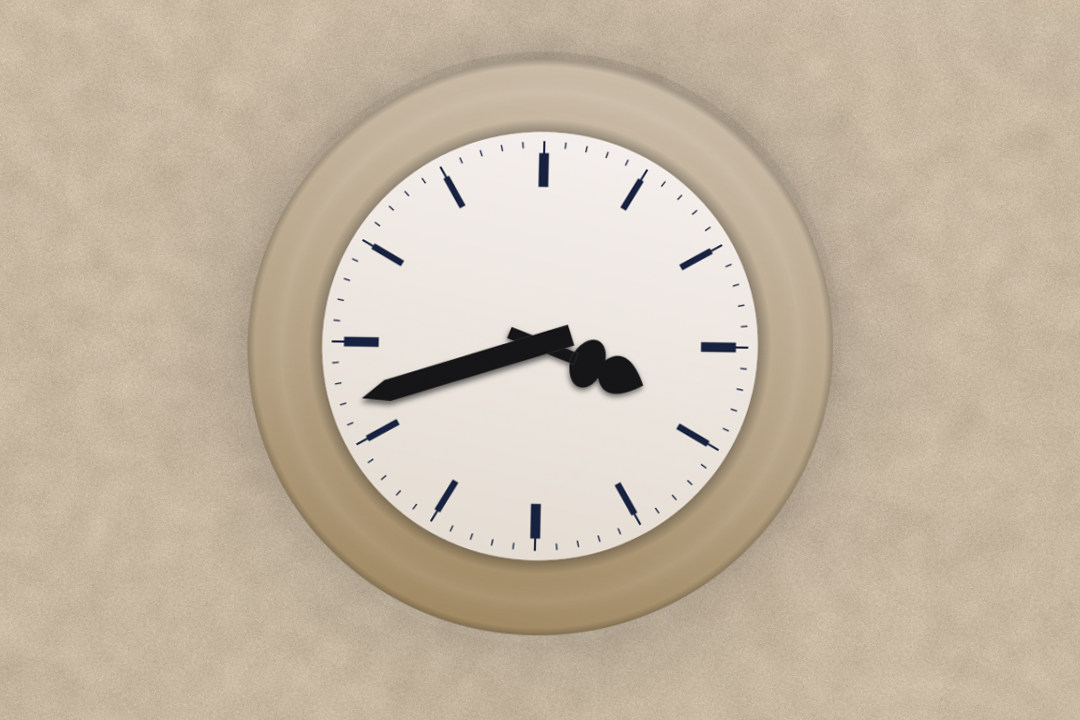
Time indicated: 3:42
